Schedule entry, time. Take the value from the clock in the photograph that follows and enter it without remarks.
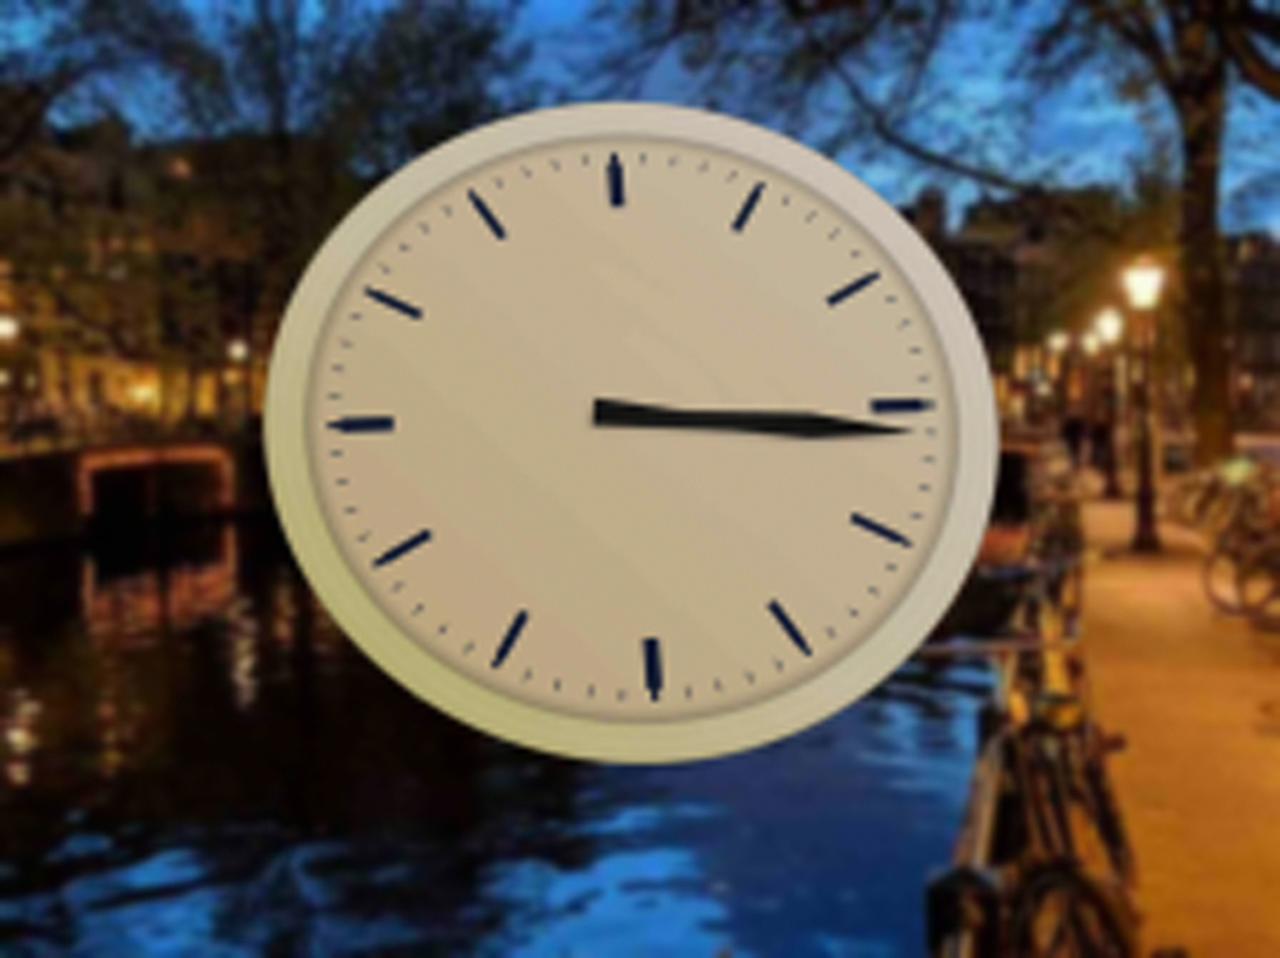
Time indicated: 3:16
